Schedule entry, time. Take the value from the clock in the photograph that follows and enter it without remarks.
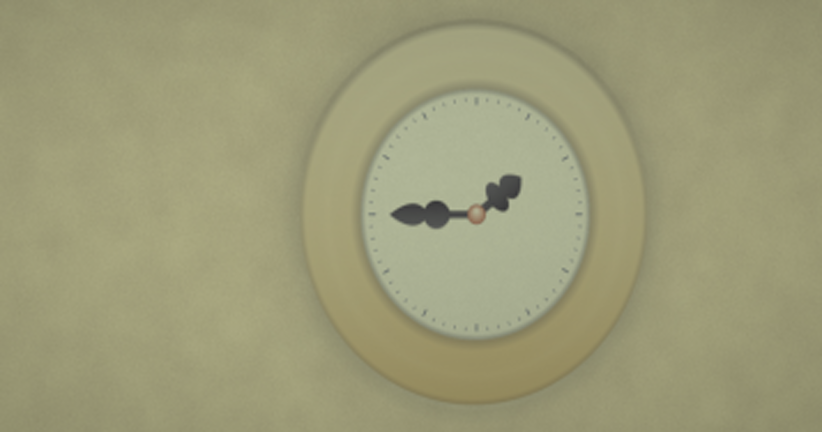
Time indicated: 1:45
